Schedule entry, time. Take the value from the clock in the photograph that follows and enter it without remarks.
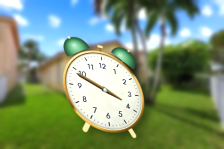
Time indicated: 3:49
